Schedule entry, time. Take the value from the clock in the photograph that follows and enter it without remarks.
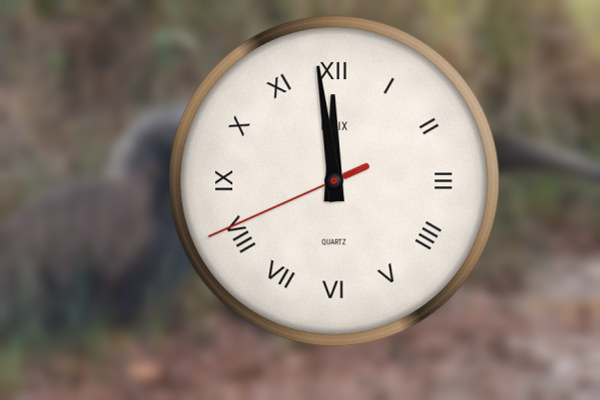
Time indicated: 11:58:41
